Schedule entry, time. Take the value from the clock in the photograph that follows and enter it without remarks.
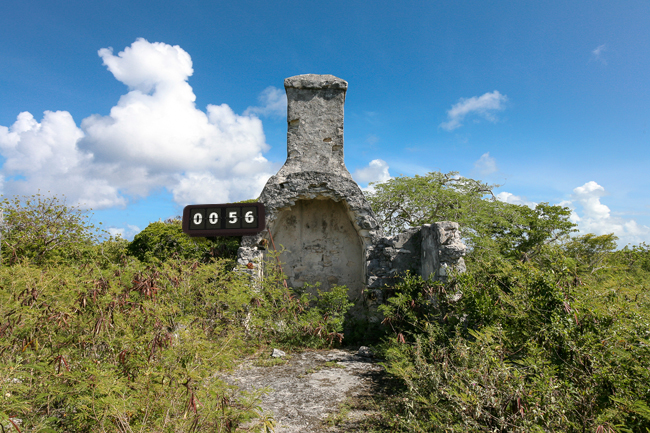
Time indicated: 0:56
